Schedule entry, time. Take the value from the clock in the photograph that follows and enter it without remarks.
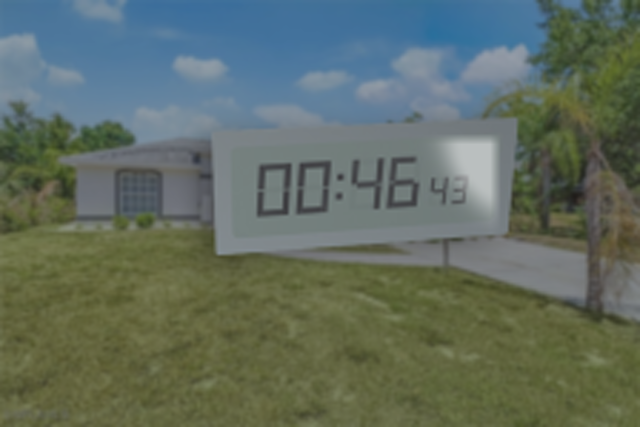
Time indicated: 0:46:43
